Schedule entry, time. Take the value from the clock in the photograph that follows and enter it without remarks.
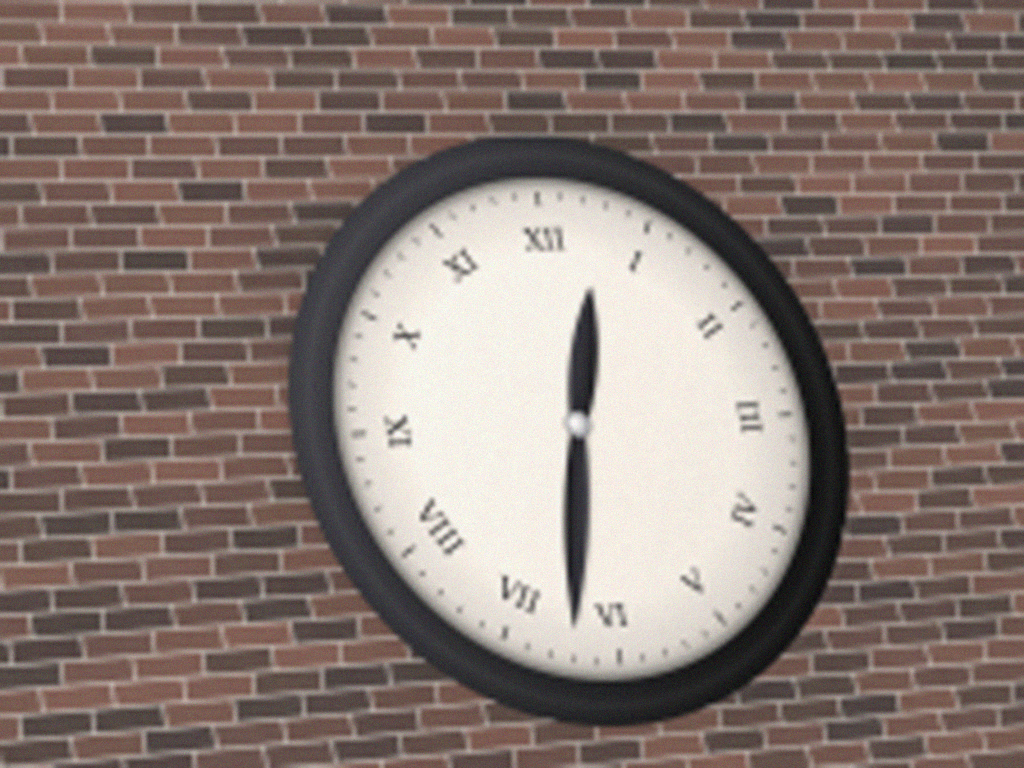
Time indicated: 12:32
